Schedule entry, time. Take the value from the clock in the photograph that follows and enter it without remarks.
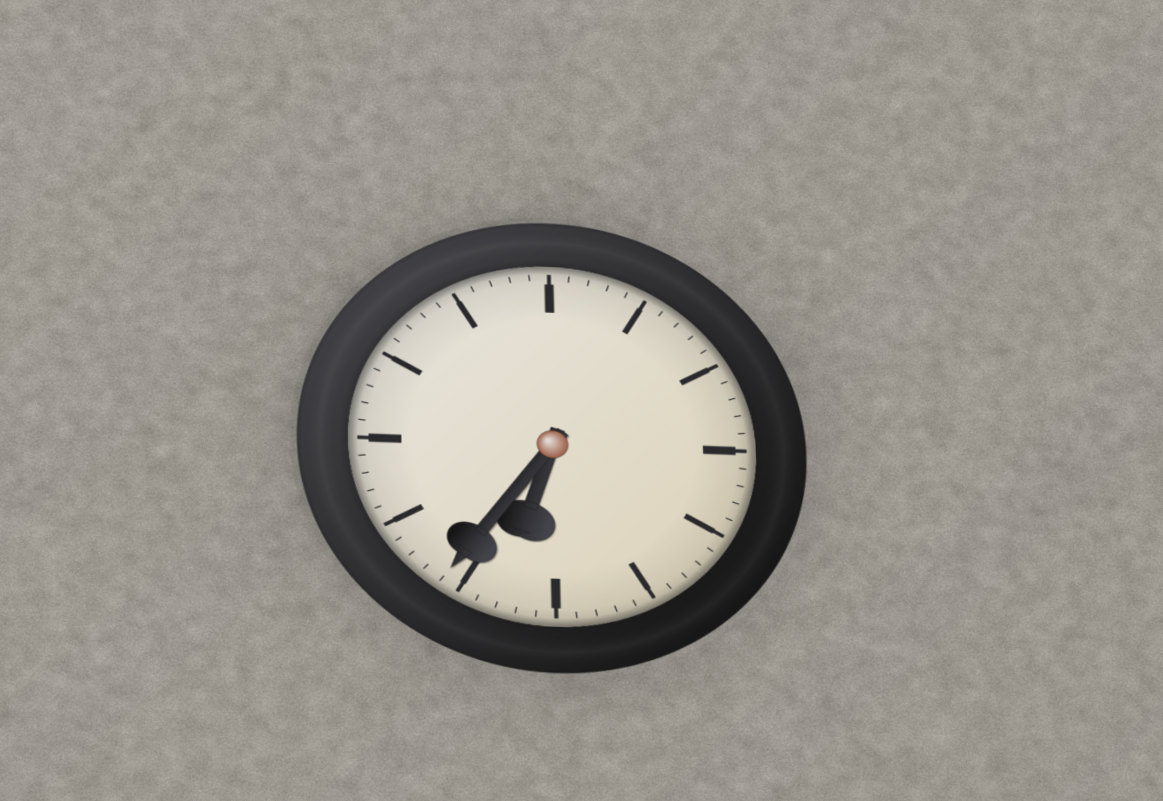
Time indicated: 6:36
